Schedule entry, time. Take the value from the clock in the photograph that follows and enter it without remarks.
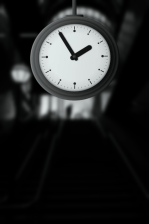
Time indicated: 1:55
